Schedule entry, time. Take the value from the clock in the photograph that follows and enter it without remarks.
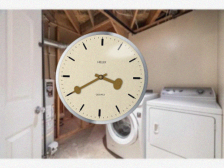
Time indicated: 3:40
